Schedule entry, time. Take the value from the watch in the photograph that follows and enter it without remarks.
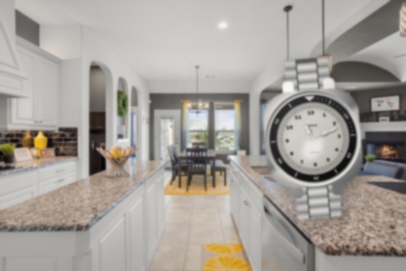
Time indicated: 11:12
